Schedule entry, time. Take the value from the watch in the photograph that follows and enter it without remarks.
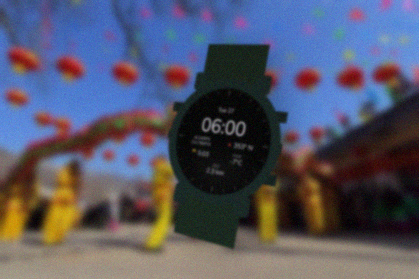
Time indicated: 6:00
